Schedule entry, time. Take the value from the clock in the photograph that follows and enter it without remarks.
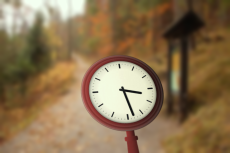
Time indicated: 3:28
